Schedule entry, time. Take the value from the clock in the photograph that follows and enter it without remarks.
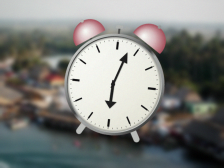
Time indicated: 6:03
